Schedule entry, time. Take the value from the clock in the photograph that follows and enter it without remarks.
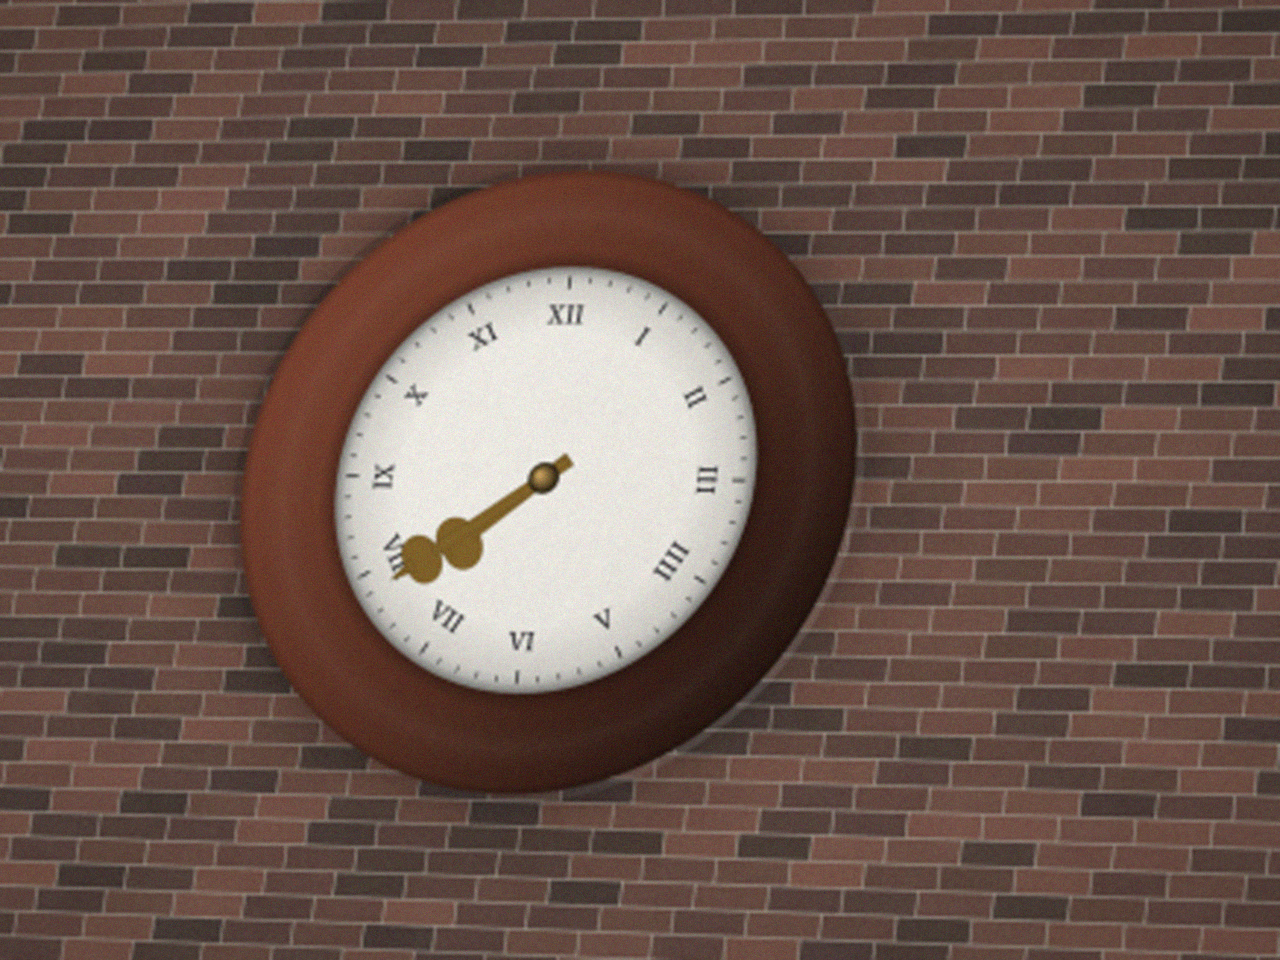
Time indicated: 7:39
